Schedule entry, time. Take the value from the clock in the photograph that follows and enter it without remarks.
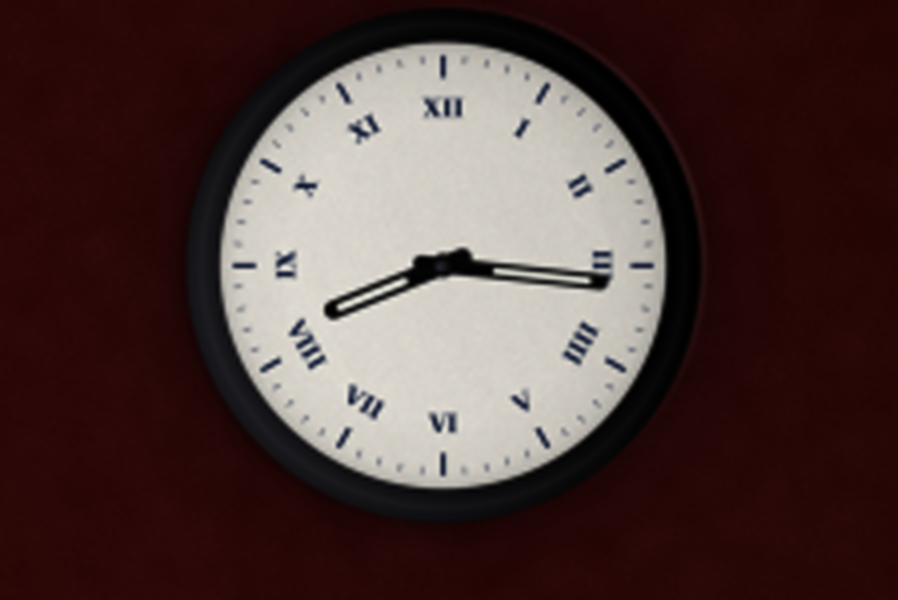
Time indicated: 8:16
